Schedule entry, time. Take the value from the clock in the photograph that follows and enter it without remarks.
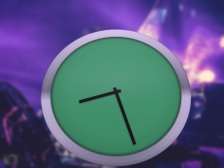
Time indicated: 8:27
